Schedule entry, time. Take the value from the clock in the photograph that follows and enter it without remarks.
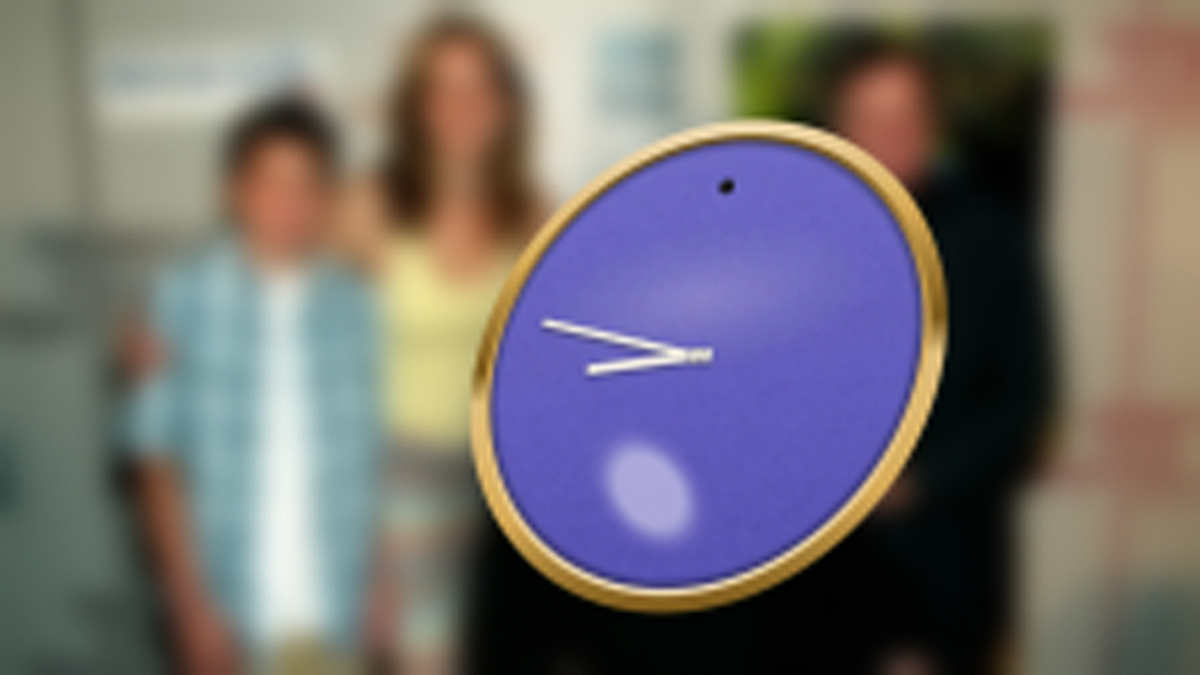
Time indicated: 8:47
